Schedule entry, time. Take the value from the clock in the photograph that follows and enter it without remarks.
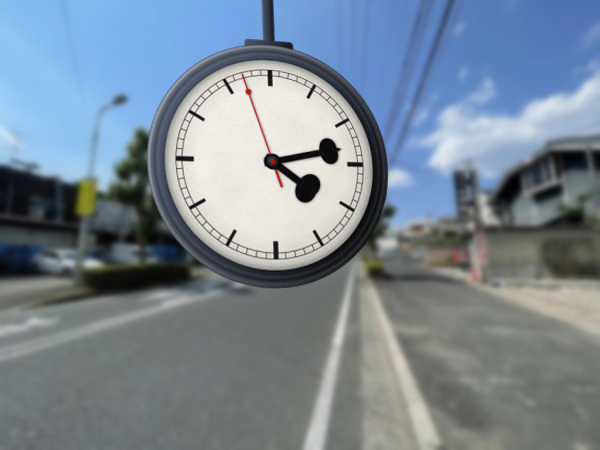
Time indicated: 4:12:57
